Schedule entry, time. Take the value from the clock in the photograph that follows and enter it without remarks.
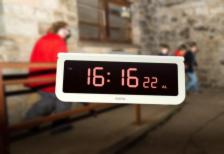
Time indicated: 16:16:22
